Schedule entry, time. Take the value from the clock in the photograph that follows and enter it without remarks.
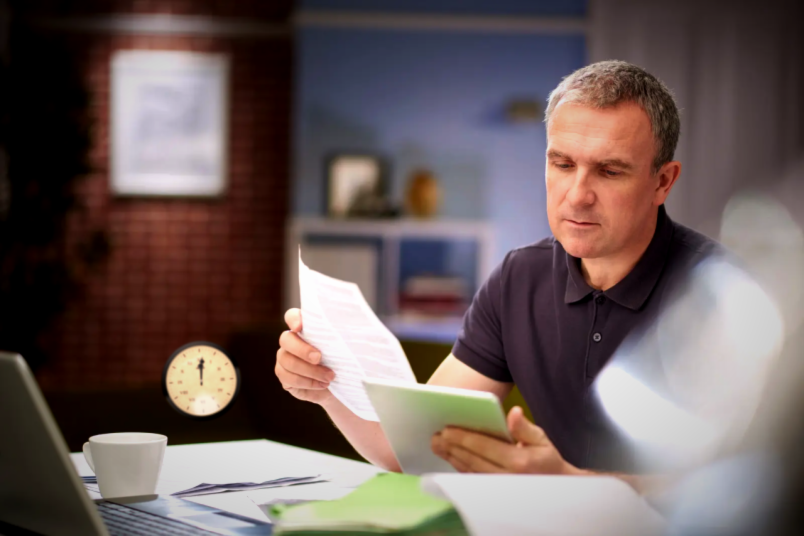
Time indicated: 12:01
